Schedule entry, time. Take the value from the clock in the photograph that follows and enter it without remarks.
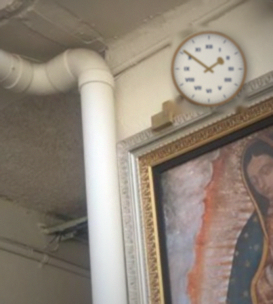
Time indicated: 1:51
